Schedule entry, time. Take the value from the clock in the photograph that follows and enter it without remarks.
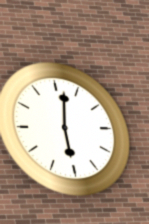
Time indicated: 6:02
